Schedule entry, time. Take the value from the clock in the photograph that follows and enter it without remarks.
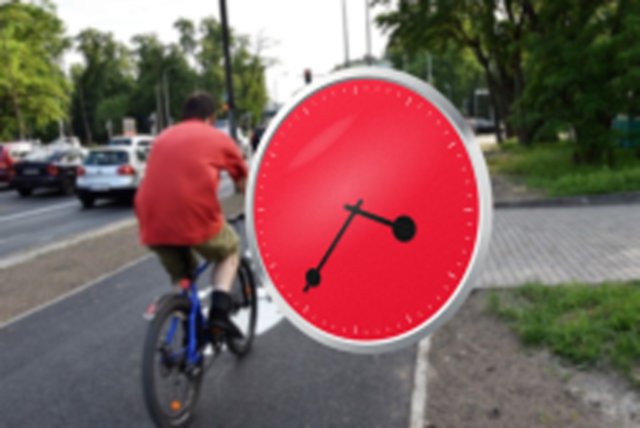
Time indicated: 3:36
